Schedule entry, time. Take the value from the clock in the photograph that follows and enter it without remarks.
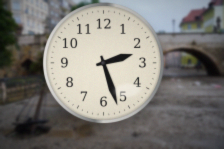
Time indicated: 2:27
